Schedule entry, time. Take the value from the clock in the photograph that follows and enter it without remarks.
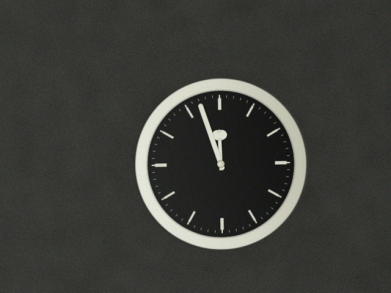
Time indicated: 11:57
